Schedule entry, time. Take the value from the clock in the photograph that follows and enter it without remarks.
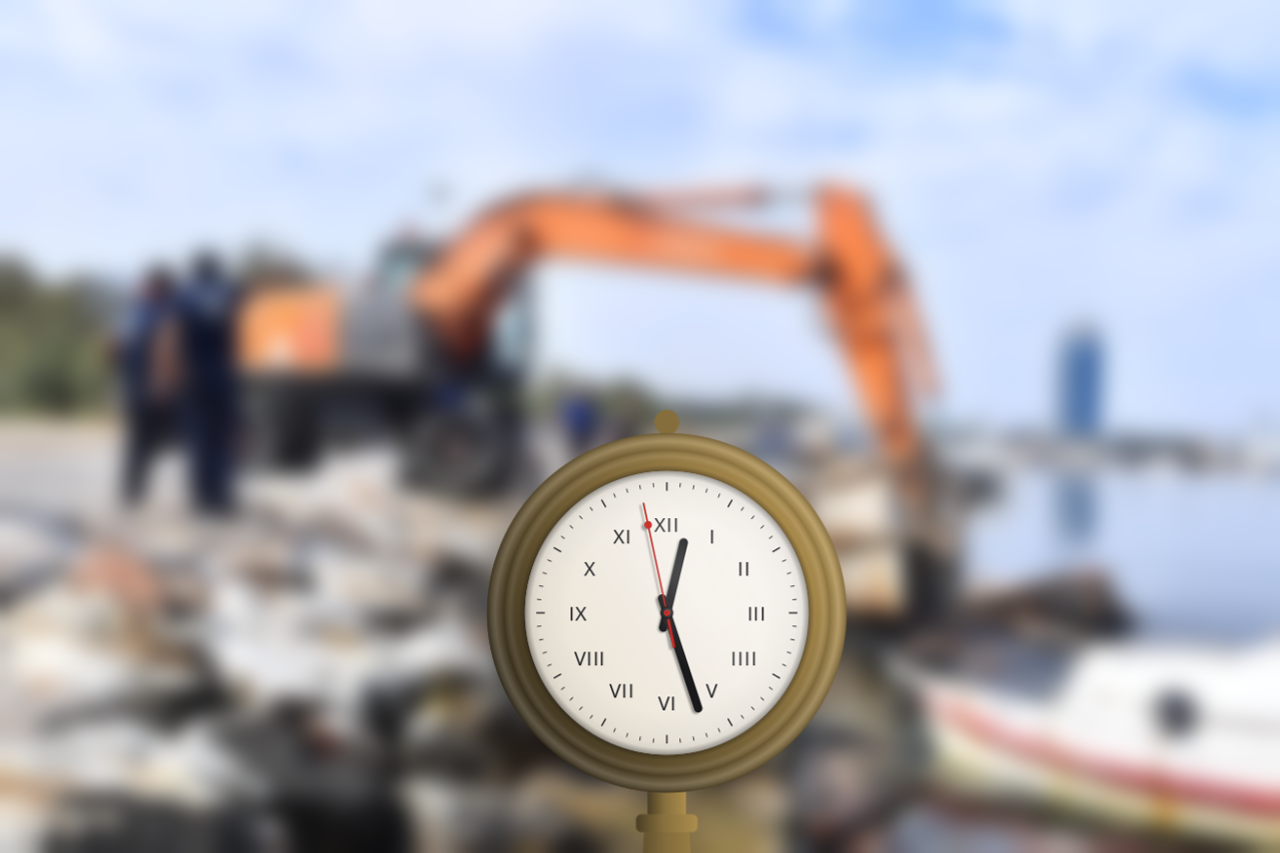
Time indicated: 12:26:58
